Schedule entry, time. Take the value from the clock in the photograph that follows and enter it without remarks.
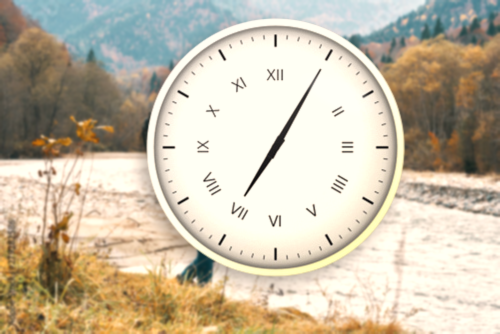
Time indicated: 7:05
